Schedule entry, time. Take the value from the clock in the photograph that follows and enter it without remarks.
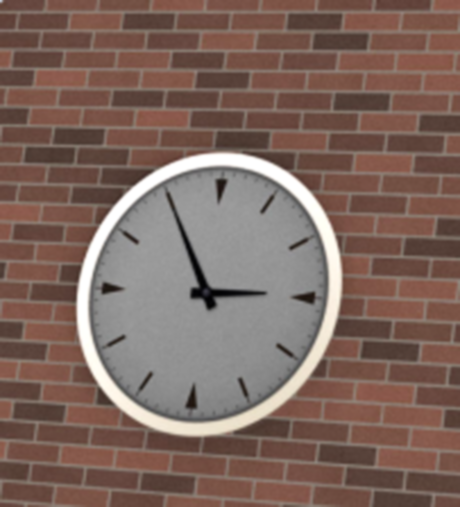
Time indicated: 2:55
